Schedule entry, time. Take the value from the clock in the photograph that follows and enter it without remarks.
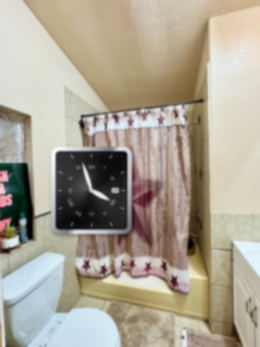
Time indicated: 3:57
